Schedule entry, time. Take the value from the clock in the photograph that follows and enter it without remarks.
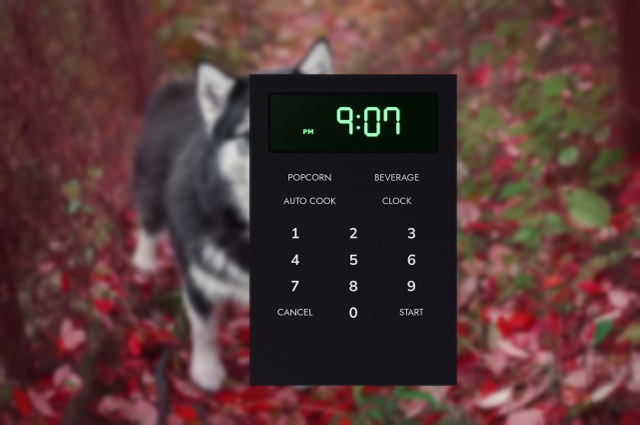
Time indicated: 9:07
